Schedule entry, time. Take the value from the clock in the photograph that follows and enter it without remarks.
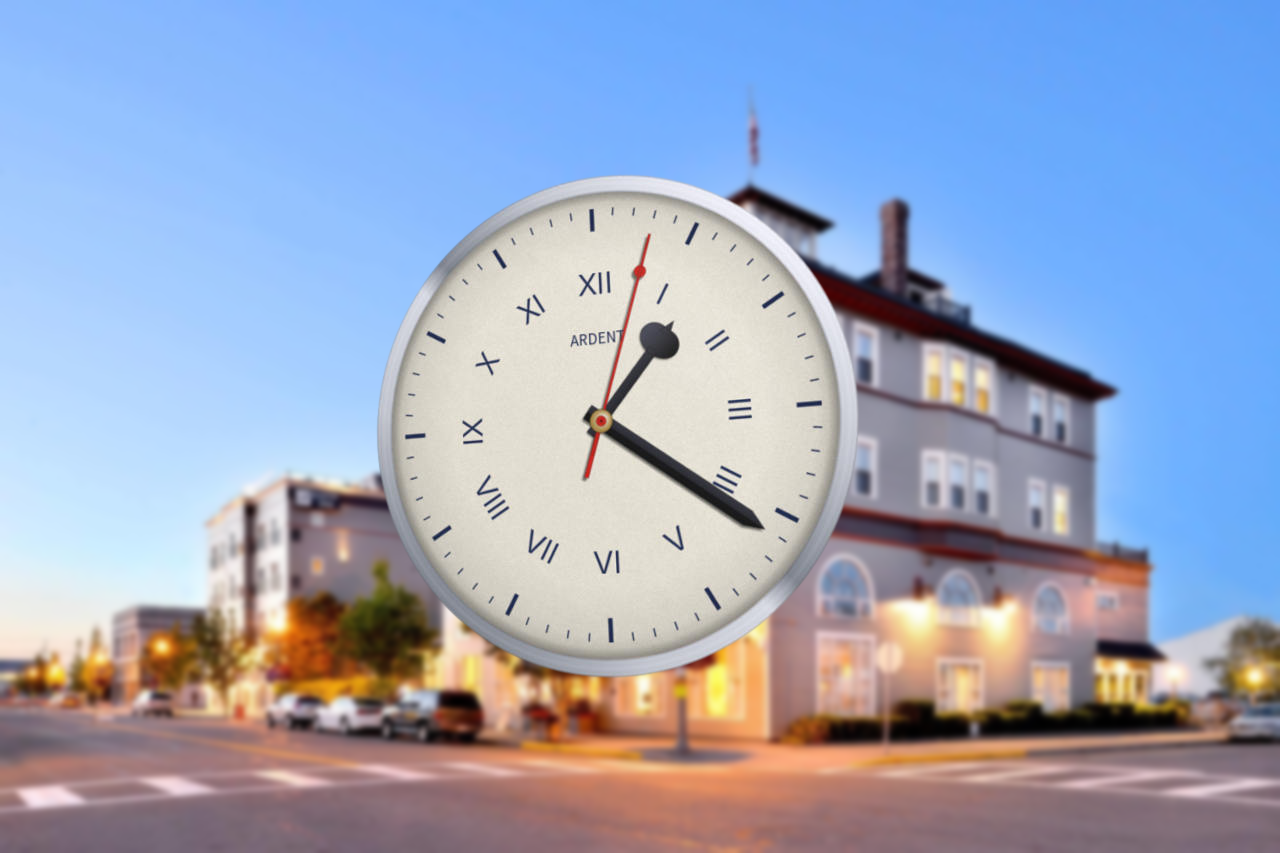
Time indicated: 1:21:03
